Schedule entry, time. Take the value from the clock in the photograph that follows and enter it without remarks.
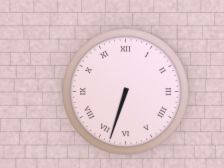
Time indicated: 6:33
